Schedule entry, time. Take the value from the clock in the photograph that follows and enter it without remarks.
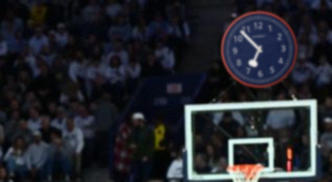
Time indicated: 6:53
